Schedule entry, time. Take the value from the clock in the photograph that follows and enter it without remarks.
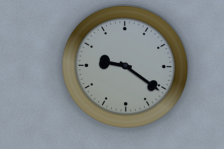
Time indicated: 9:21
